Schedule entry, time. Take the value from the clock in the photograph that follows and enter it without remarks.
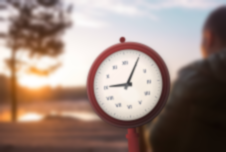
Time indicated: 9:05
